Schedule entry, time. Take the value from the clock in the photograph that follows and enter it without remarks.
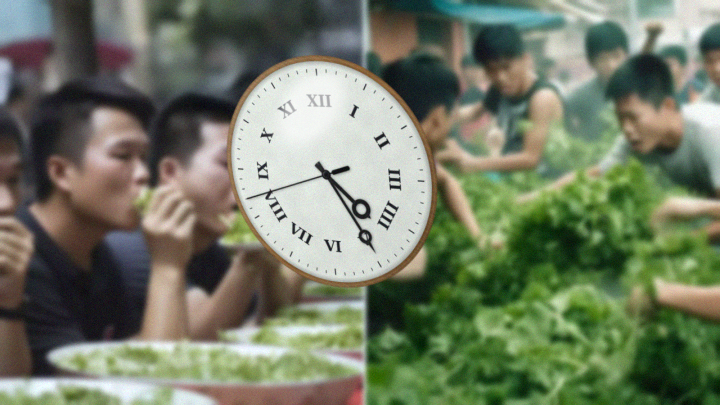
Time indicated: 4:24:42
